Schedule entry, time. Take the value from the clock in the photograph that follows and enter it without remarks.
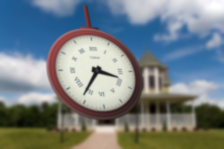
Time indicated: 3:36
